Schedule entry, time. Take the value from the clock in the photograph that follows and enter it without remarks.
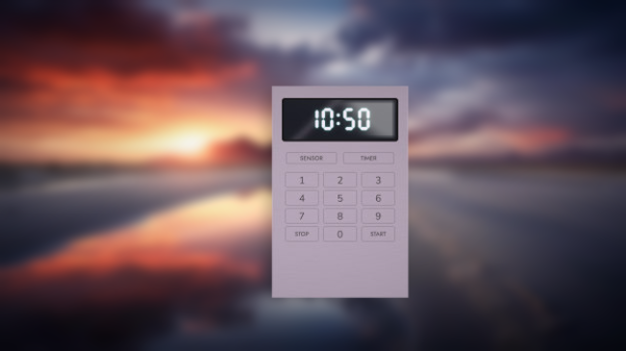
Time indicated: 10:50
